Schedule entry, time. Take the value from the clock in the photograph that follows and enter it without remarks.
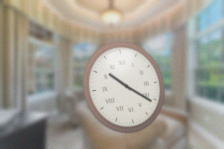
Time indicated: 10:21
